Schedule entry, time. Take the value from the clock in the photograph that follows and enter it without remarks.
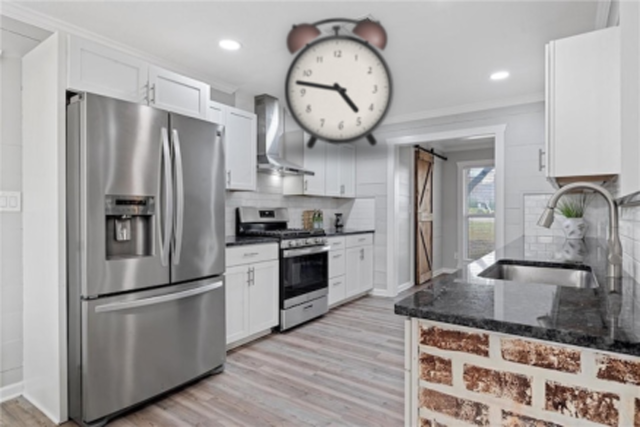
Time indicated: 4:47
